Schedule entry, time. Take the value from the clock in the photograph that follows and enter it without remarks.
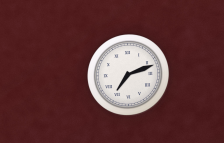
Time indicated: 7:12
